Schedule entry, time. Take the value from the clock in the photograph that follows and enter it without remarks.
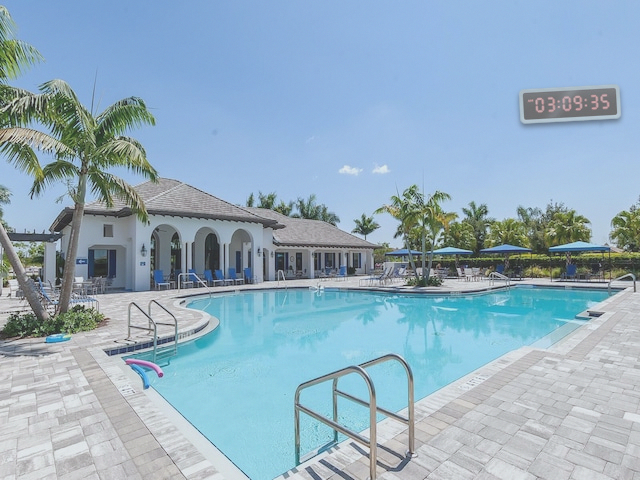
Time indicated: 3:09:35
